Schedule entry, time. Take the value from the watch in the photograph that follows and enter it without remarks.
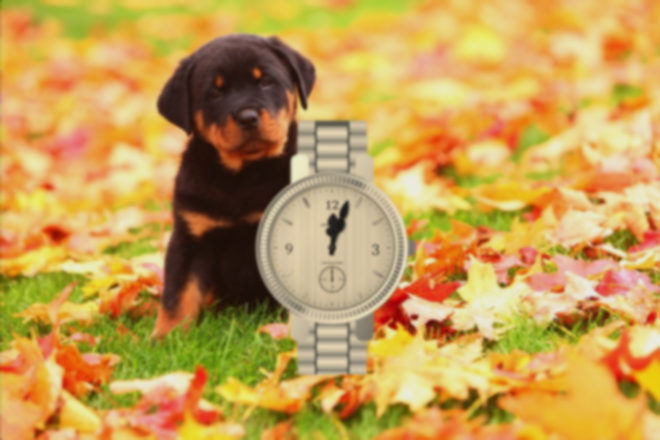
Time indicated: 12:03
